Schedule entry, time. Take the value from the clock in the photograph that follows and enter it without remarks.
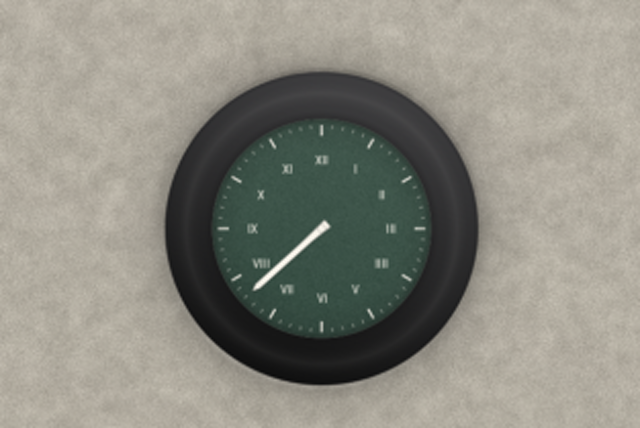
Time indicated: 7:38
